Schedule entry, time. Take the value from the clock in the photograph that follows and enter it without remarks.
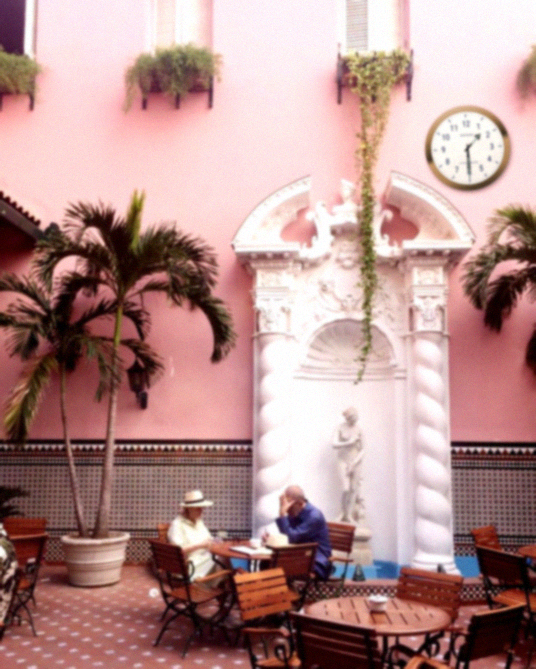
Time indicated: 1:30
